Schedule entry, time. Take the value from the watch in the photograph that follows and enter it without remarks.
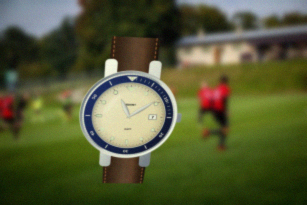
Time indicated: 11:09
